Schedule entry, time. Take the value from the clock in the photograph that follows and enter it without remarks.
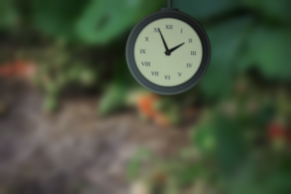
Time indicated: 1:56
